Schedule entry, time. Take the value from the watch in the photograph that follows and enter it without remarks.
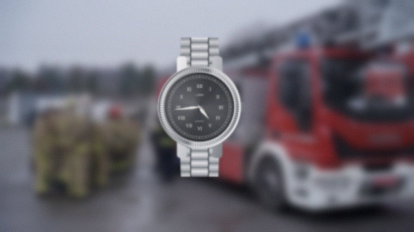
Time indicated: 4:44
